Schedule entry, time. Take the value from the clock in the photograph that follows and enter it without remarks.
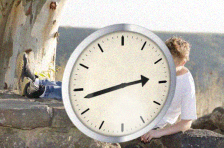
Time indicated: 2:43
